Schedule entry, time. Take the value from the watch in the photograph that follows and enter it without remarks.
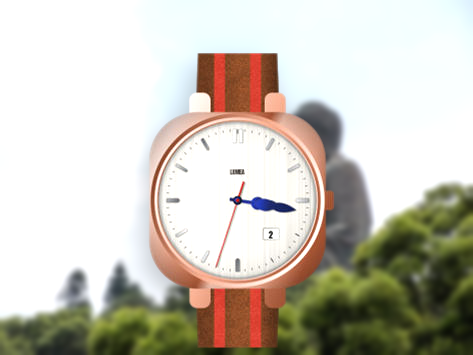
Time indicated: 3:16:33
